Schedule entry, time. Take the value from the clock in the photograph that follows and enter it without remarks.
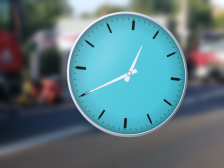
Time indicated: 12:40
